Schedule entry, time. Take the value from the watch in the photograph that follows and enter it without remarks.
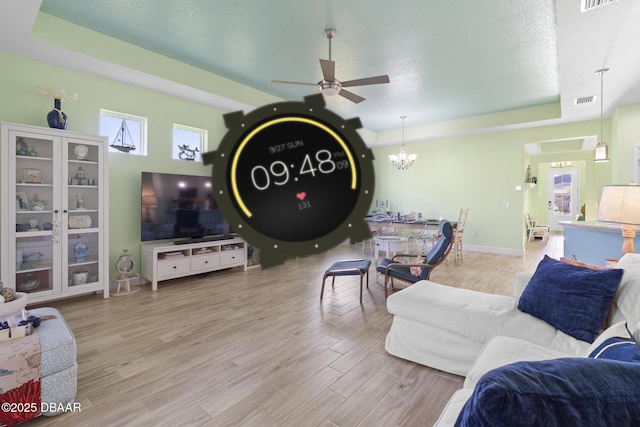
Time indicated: 9:48:09
